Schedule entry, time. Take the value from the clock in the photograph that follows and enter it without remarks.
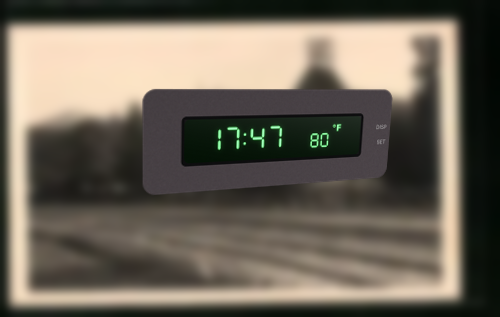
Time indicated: 17:47
